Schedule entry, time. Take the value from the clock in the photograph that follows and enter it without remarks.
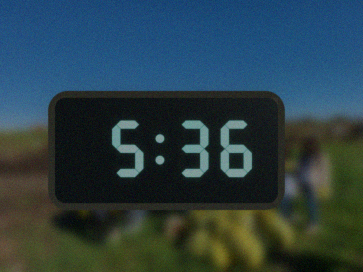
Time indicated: 5:36
